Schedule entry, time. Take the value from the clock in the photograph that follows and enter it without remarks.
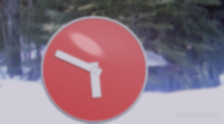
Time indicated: 5:49
